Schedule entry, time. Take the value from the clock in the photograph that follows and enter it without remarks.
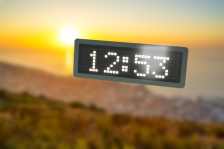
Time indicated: 12:53
